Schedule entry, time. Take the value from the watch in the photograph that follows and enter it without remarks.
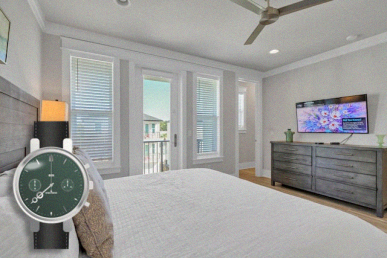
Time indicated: 7:38
